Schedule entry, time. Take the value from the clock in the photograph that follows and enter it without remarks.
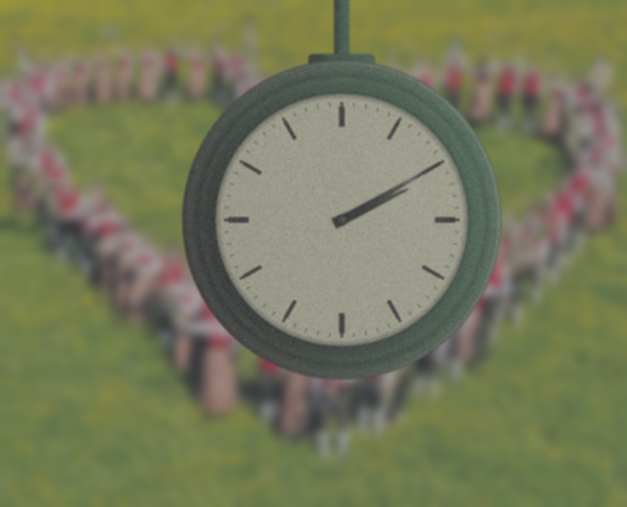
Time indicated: 2:10
